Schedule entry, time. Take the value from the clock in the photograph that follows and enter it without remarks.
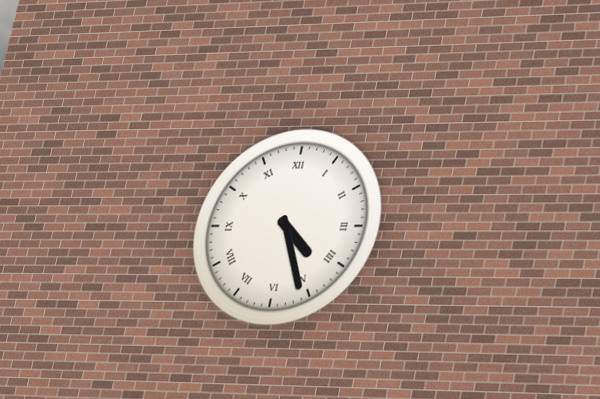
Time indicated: 4:26
